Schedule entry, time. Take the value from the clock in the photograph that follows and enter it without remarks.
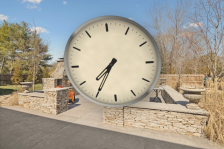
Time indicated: 7:35
